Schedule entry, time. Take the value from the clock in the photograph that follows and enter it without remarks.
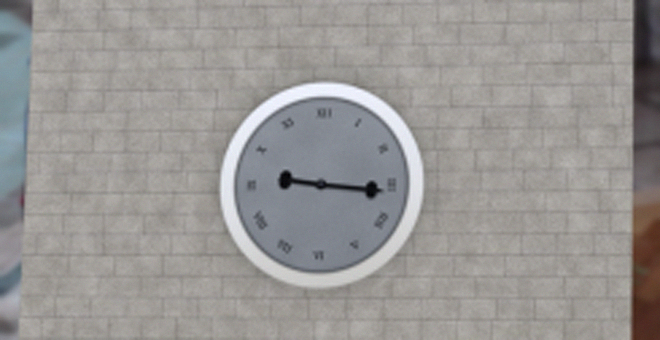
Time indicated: 9:16
